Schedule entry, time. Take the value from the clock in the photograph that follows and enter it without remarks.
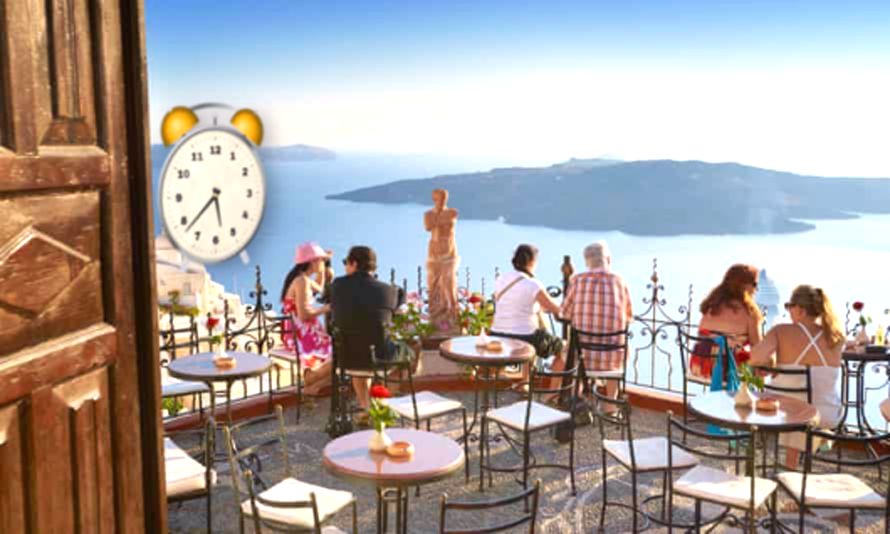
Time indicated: 5:38
